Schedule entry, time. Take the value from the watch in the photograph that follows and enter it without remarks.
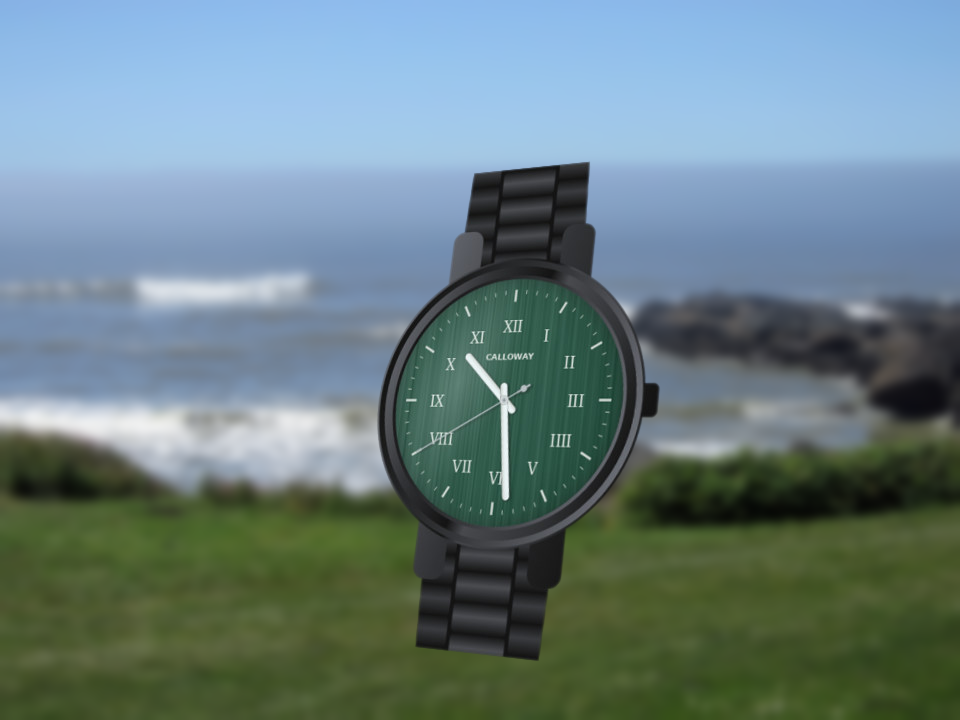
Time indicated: 10:28:40
